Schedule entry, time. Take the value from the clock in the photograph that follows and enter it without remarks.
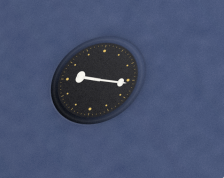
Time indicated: 9:16
